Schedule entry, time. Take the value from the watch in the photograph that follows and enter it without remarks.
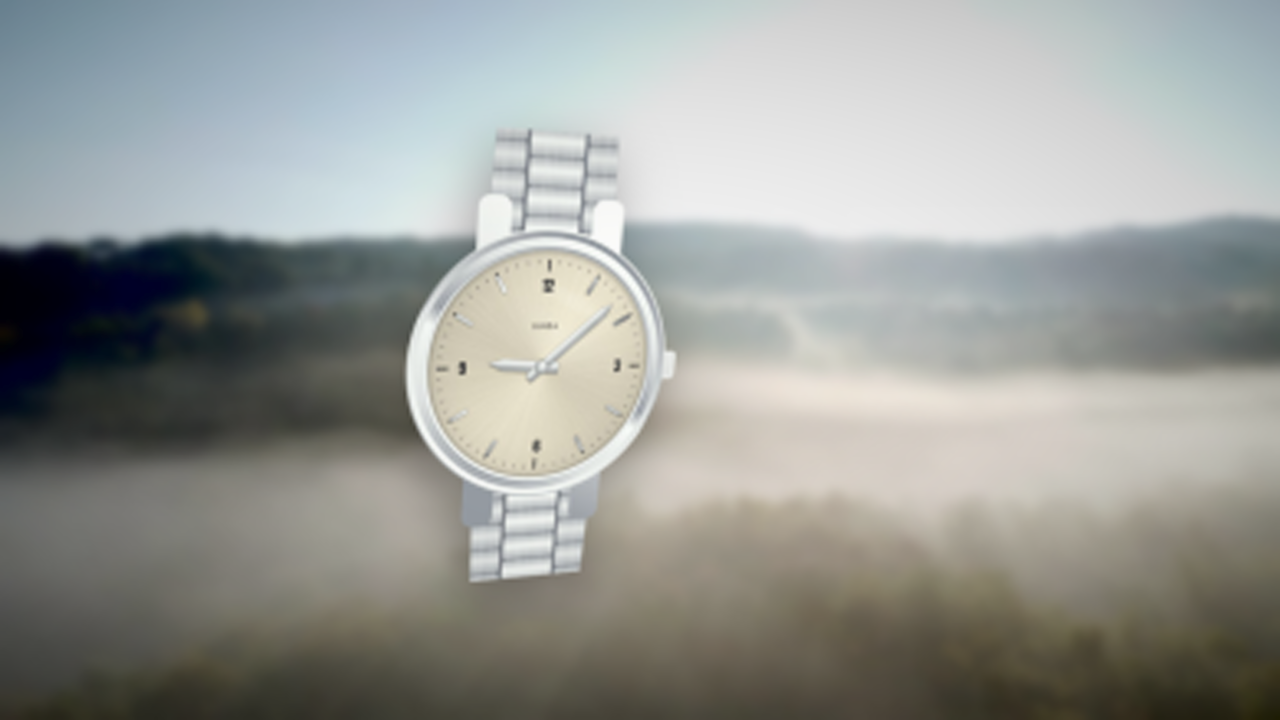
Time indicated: 9:08
